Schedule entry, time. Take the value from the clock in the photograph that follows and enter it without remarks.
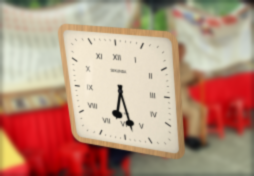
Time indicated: 6:28
